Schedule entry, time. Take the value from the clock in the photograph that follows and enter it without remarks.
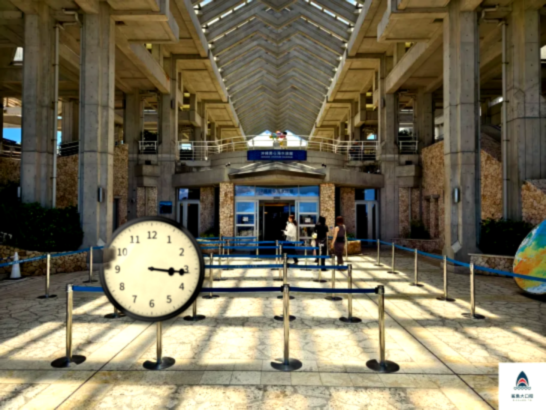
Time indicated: 3:16
